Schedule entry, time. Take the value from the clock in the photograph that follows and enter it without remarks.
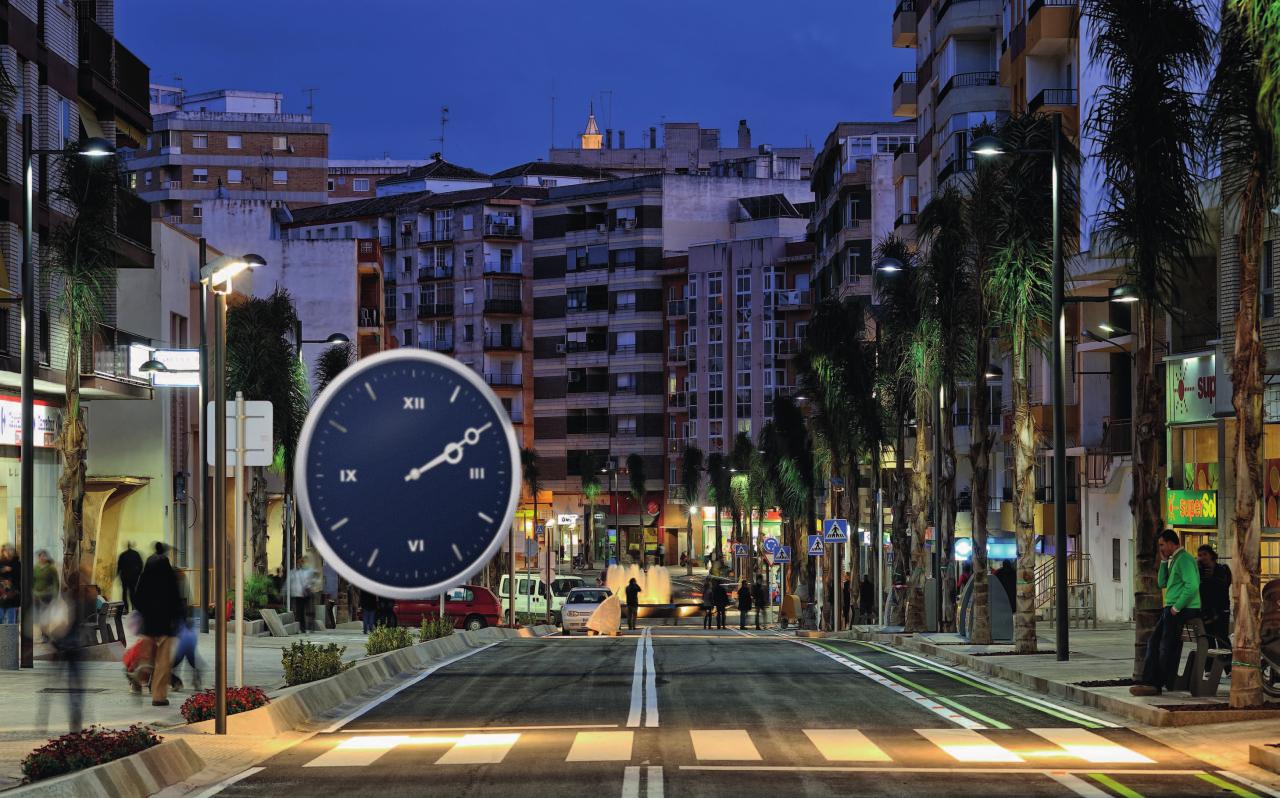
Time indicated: 2:10
